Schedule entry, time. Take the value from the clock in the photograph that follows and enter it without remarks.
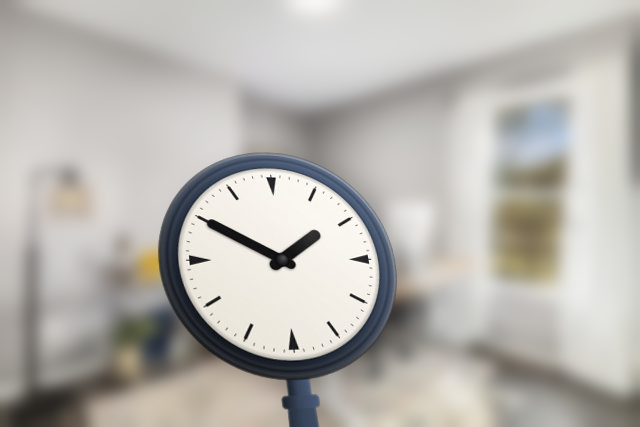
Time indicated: 1:50
